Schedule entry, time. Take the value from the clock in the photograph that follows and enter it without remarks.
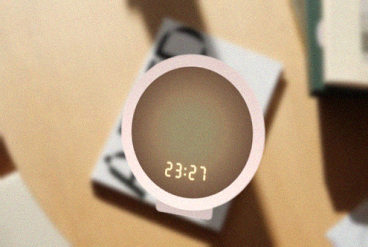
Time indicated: 23:27
